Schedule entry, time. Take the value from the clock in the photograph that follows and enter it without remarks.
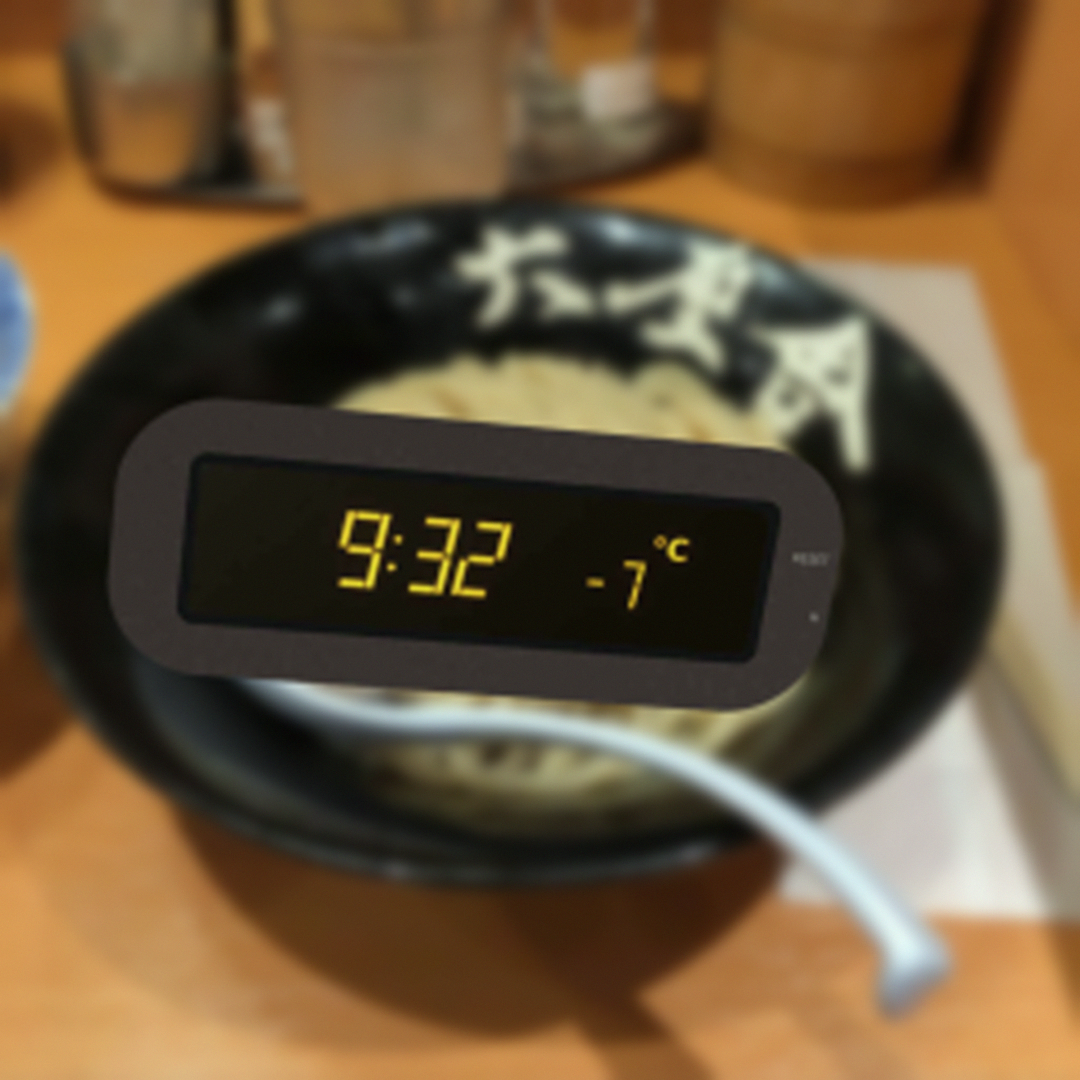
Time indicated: 9:32
